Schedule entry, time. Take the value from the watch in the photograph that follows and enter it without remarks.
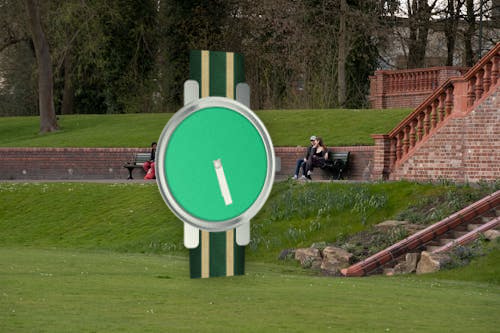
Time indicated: 5:27
